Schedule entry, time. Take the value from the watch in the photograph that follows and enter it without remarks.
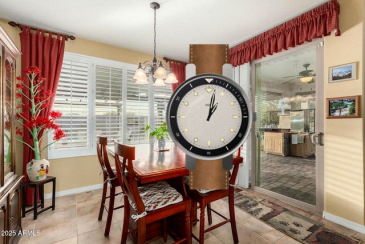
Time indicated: 1:02
